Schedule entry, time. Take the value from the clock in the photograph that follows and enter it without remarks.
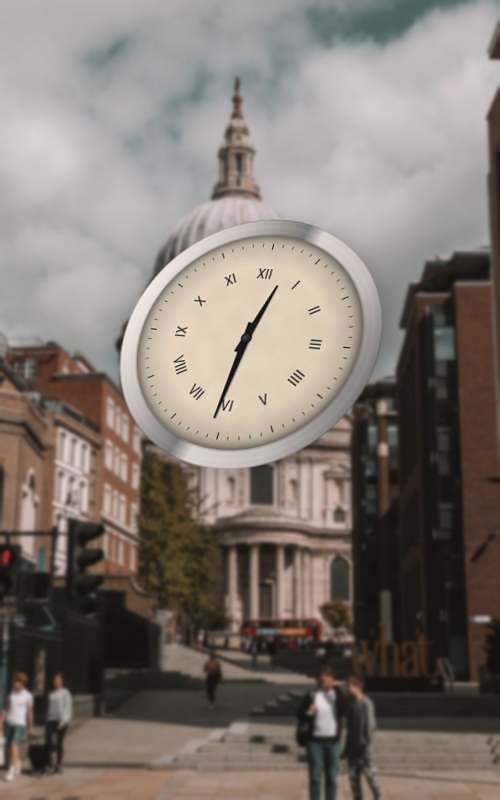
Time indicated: 12:31
